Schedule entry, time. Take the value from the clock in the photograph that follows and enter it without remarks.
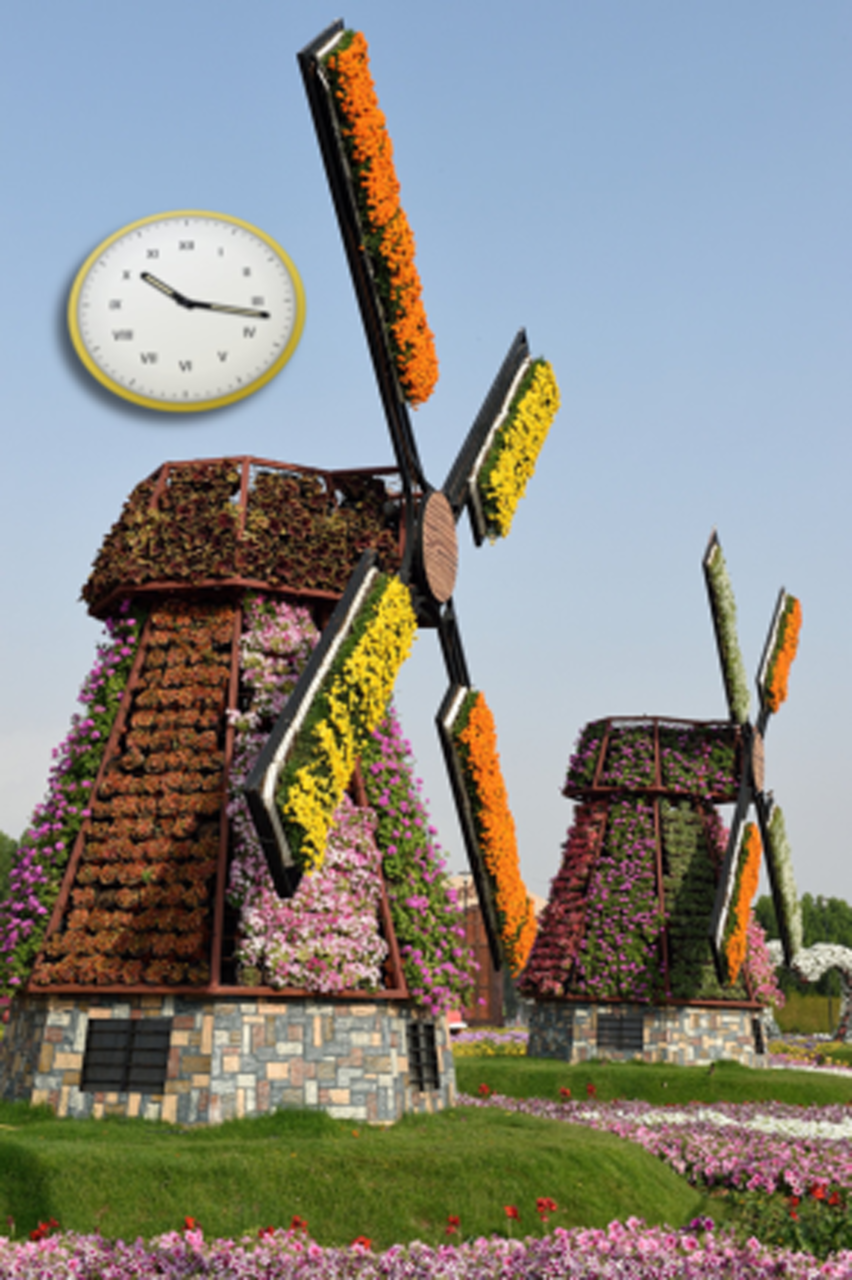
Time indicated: 10:17
